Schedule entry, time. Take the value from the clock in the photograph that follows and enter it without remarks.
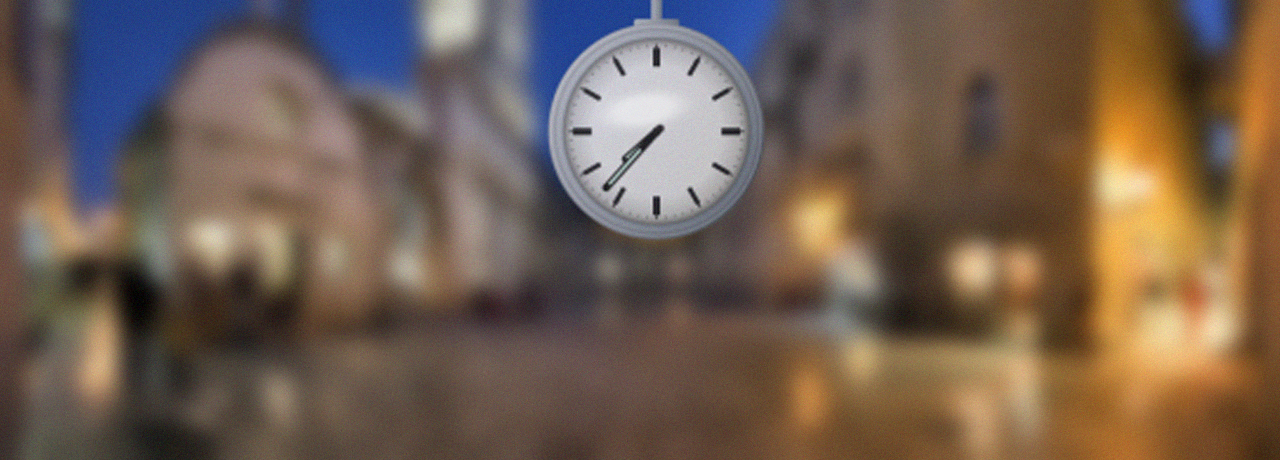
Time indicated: 7:37
